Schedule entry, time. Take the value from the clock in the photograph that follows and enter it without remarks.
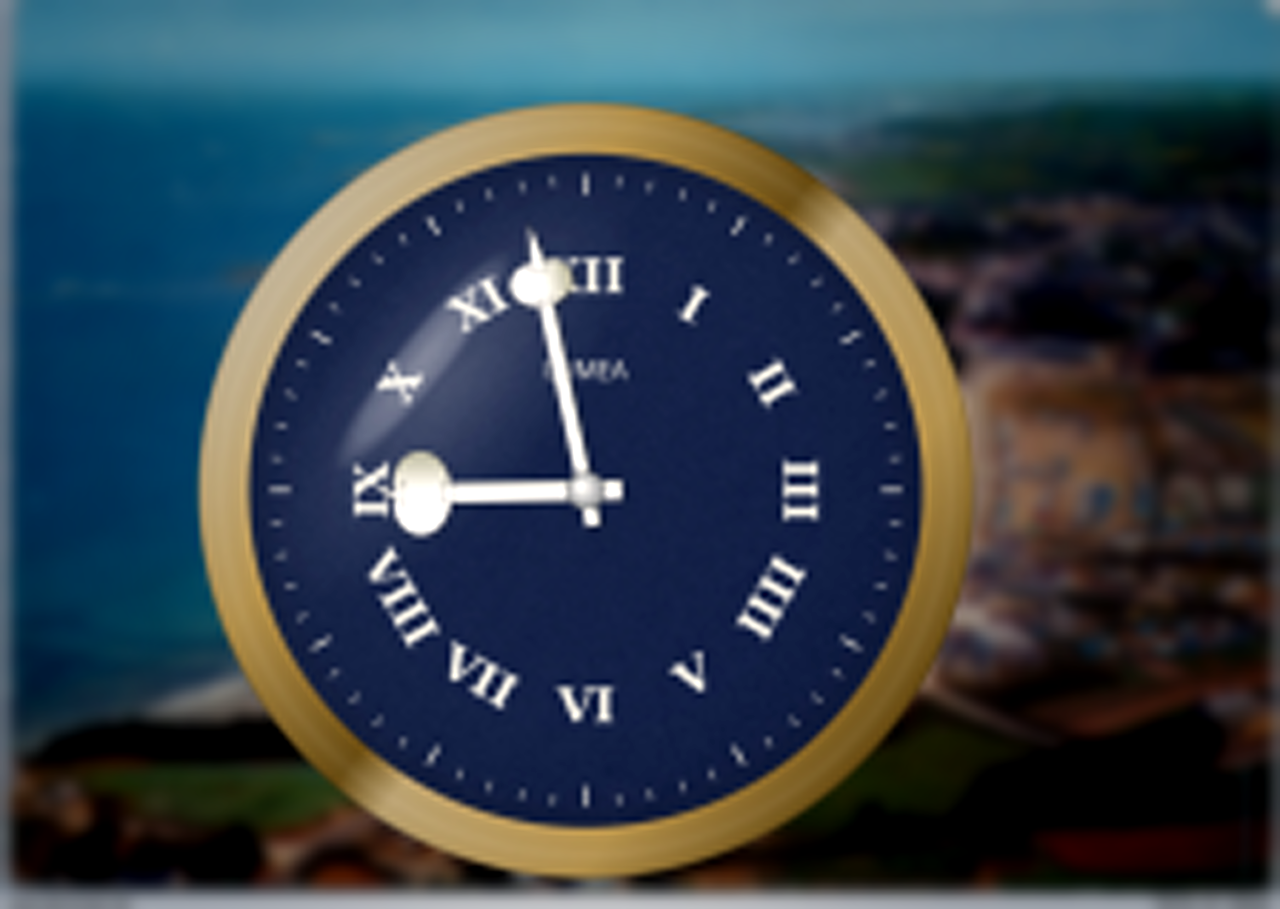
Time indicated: 8:58
